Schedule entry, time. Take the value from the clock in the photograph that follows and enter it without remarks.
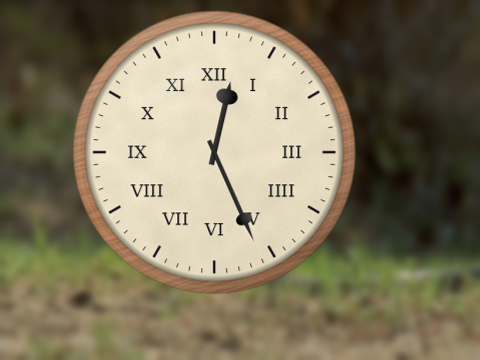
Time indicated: 12:26
